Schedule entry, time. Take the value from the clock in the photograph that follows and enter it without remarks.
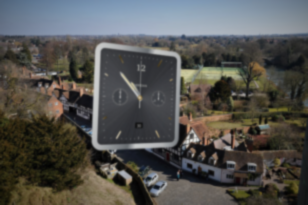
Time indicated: 10:53
